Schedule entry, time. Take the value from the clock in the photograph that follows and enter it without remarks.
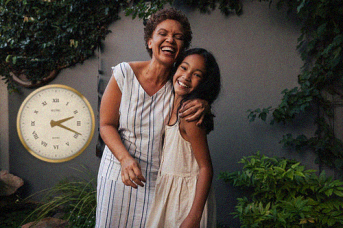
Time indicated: 2:19
